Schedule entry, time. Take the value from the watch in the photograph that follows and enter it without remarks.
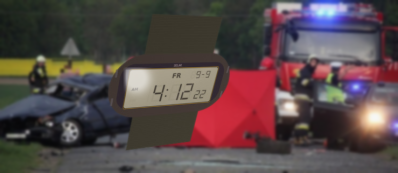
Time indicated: 4:12:22
